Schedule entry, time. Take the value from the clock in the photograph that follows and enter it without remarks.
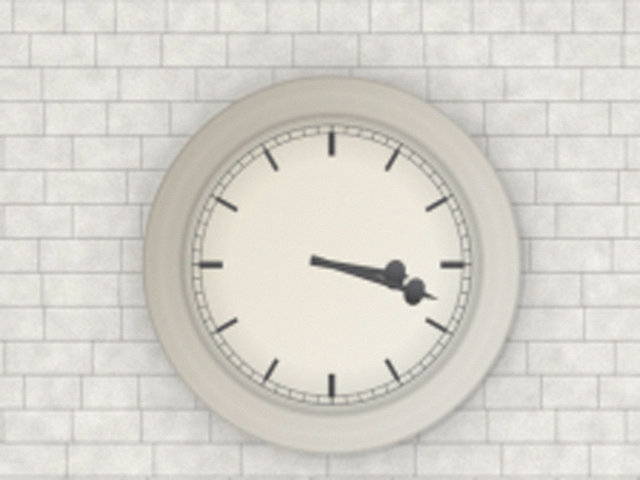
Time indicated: 3:18
